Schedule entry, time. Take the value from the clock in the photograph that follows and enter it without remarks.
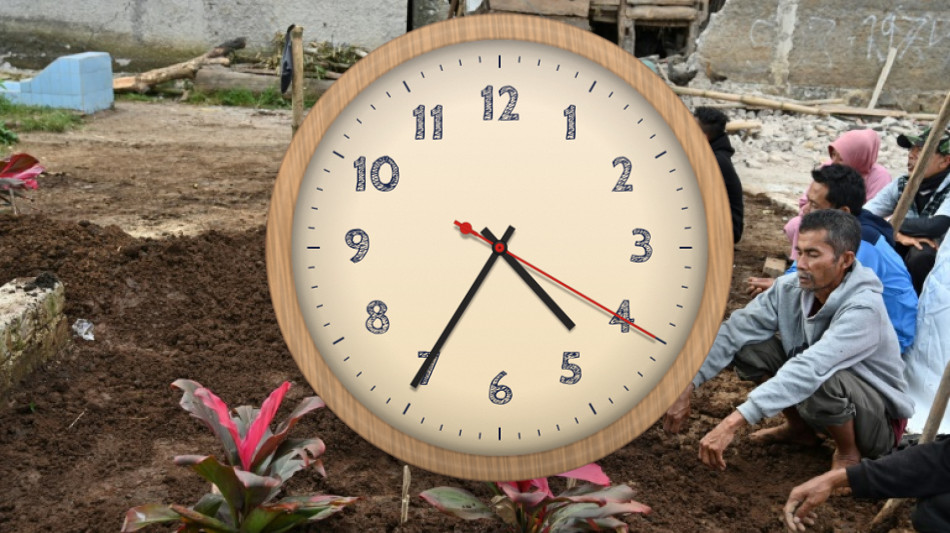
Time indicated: 4:35:20
